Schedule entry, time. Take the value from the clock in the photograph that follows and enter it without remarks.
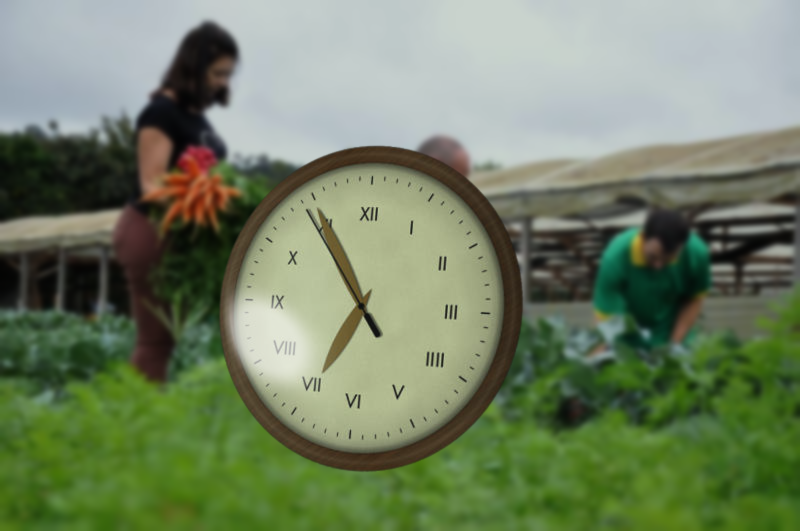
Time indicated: 6:54:54
